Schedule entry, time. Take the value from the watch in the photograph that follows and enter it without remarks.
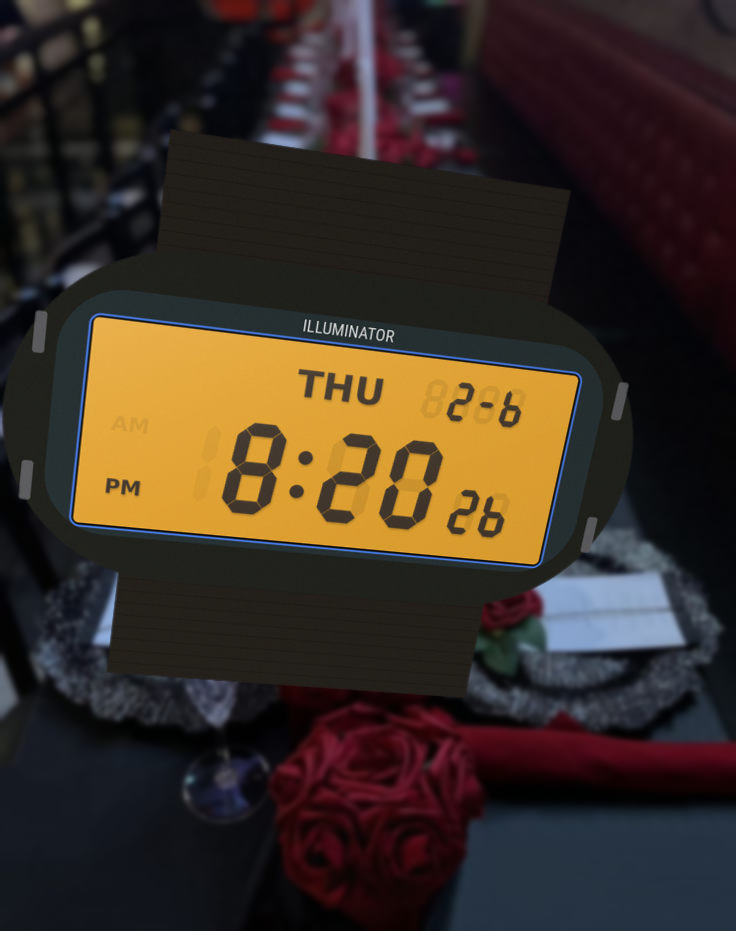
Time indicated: 8:20:26
